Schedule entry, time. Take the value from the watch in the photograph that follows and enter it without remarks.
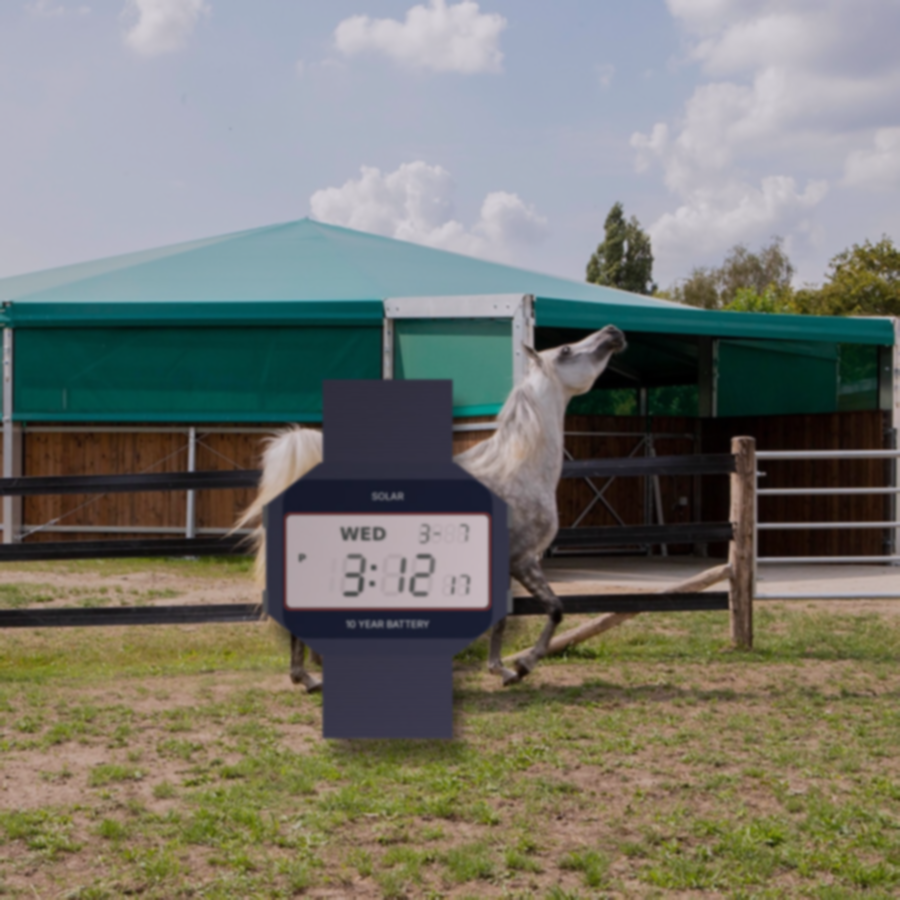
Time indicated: 3:12:17
